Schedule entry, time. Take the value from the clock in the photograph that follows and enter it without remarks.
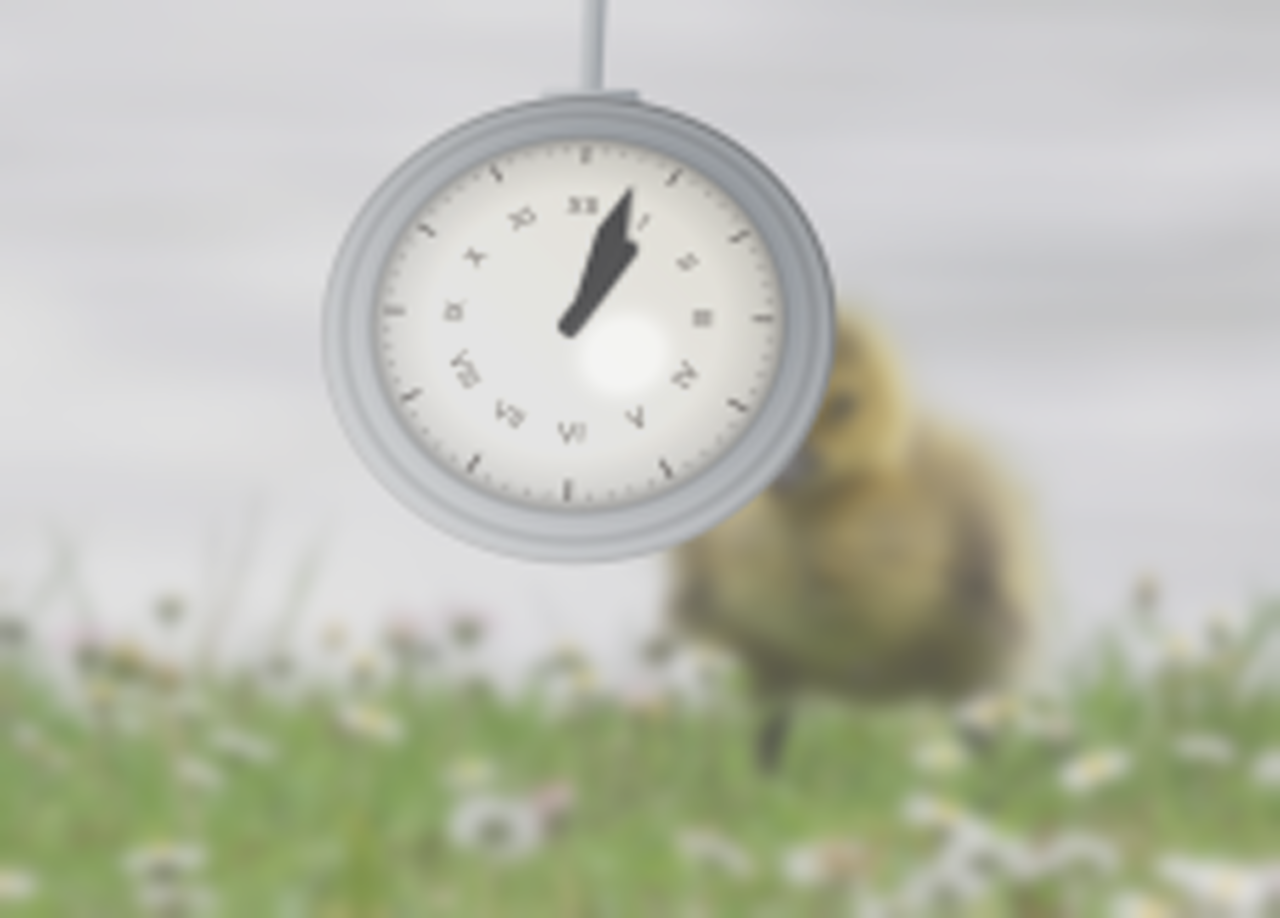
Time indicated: 1:03
